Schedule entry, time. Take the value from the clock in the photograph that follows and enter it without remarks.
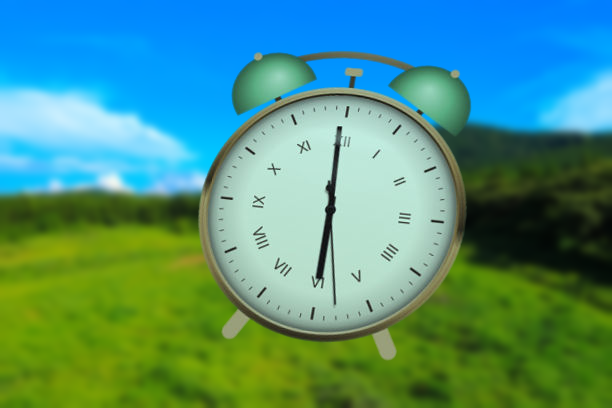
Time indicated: 5:59:28
